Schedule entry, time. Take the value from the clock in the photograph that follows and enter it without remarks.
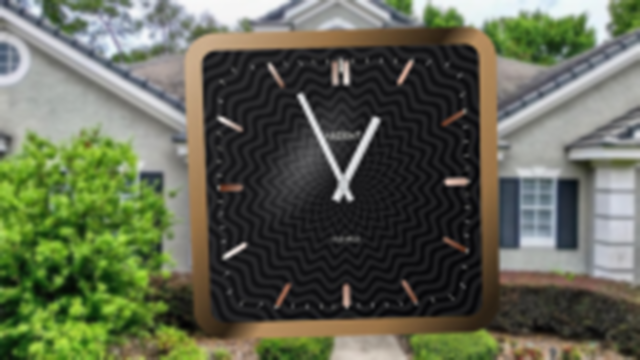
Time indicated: 12:56
